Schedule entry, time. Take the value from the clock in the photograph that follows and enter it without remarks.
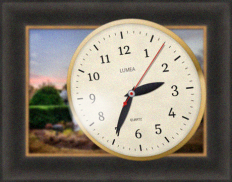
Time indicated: 2:35:07
